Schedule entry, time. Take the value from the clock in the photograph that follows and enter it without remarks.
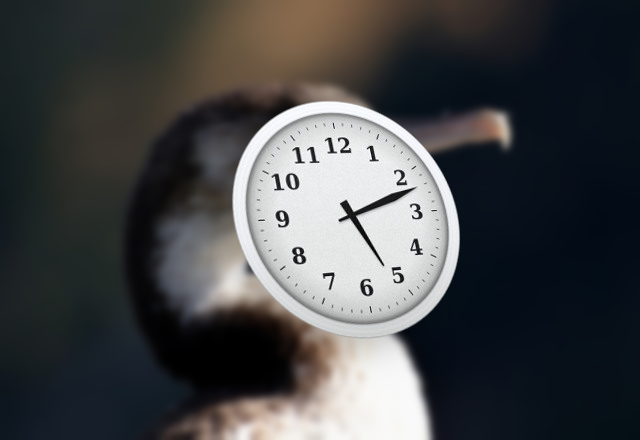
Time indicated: 5:12
